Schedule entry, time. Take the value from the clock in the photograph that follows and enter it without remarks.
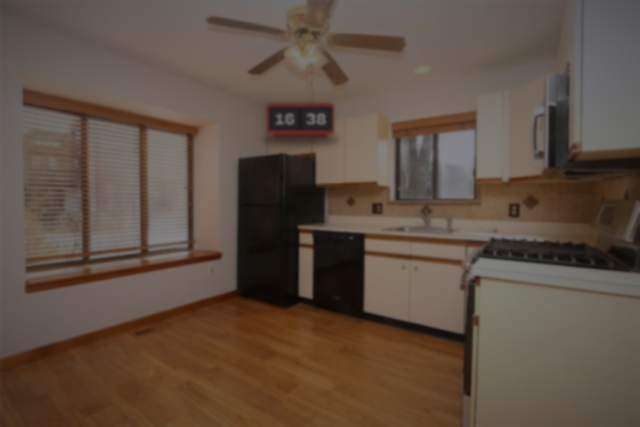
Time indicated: 16:38
